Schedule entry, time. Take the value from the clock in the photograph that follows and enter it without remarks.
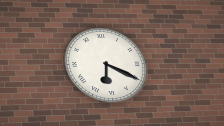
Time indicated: 6:20
